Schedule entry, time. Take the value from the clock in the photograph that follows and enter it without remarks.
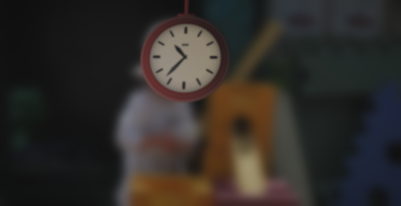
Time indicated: 10:37
